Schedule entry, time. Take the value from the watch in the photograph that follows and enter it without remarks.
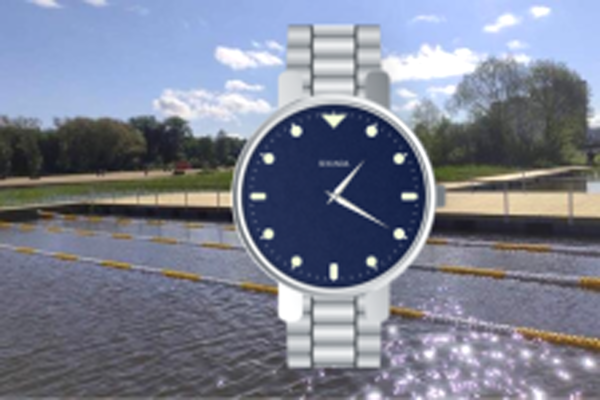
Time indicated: 1:20
